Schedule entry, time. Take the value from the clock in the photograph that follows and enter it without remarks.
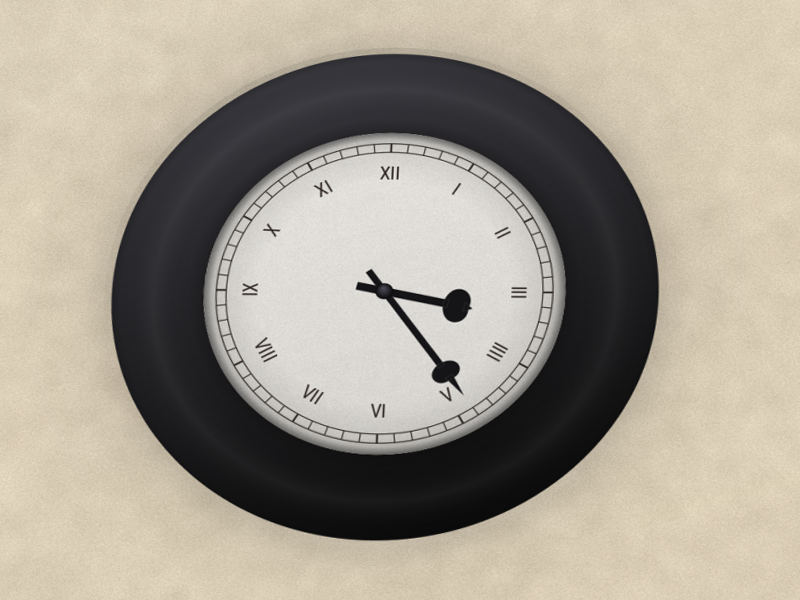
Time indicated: 3:24
